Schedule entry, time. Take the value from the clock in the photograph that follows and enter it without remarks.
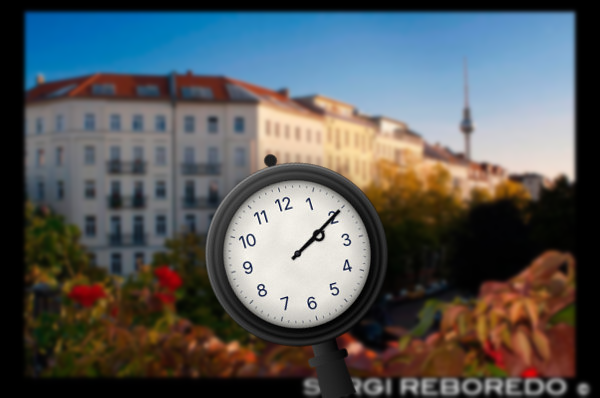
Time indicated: 2:10
